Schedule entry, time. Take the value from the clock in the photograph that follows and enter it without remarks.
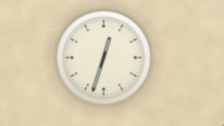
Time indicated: 12:33
